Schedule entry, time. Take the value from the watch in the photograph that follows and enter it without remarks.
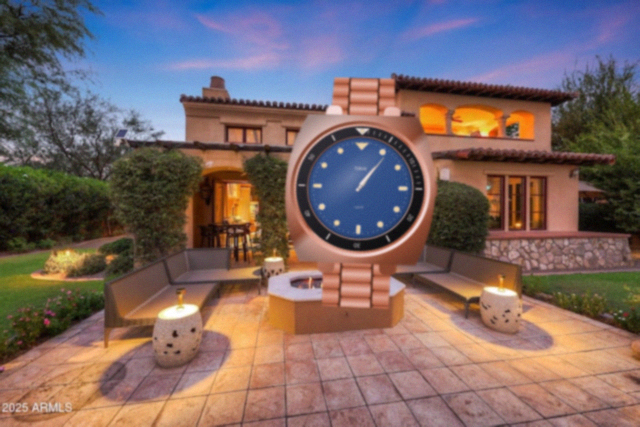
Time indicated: 1:06
